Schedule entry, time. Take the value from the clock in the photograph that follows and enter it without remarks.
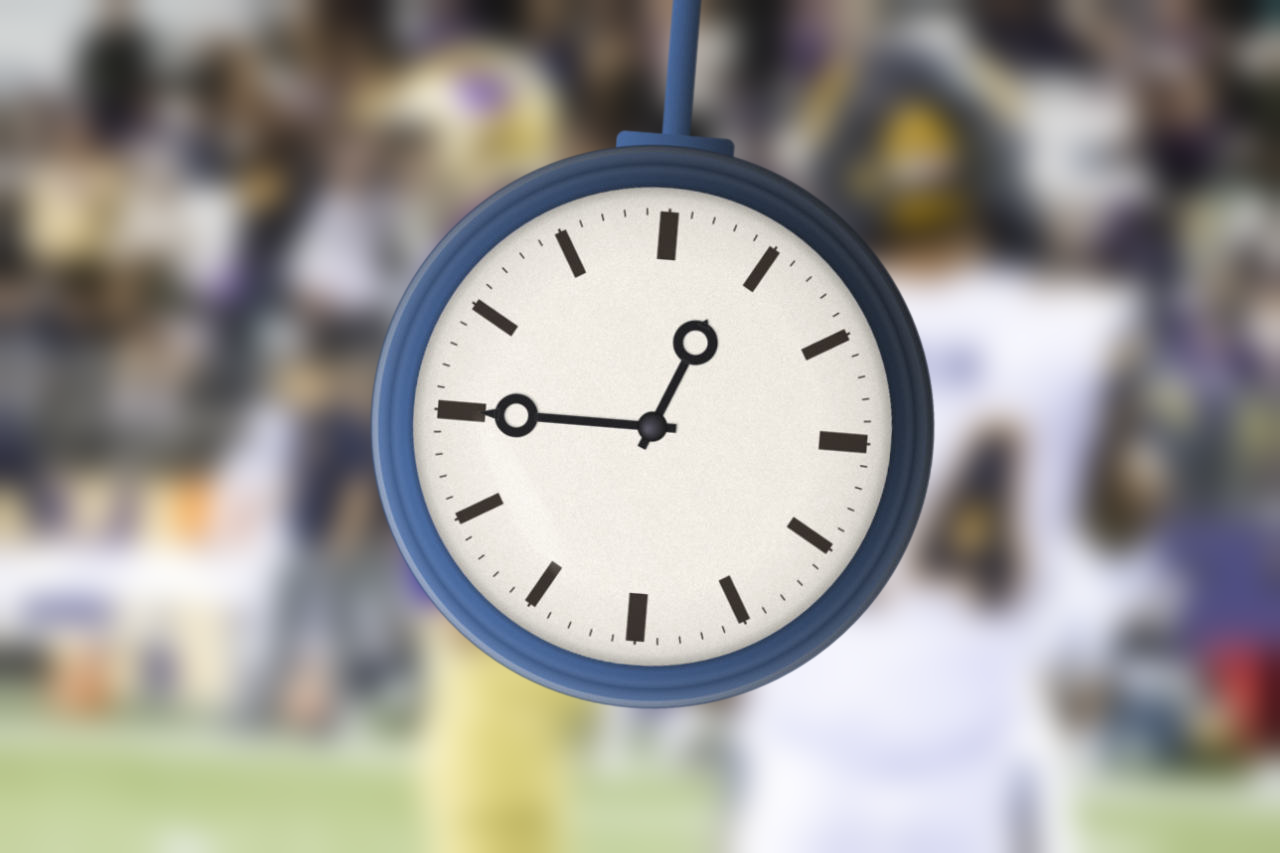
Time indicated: 12:45
